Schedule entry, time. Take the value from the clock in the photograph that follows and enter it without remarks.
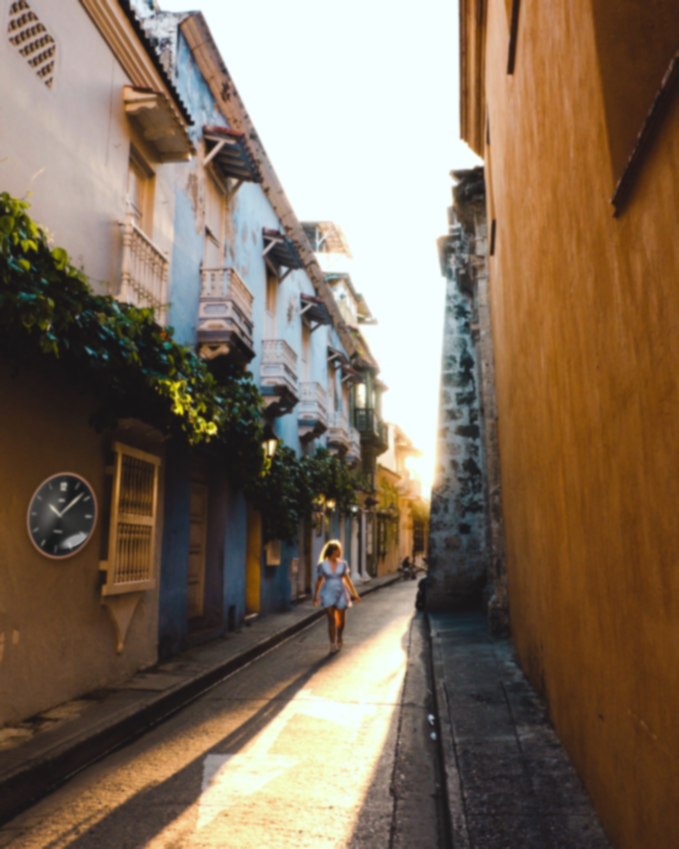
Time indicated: 10:08
